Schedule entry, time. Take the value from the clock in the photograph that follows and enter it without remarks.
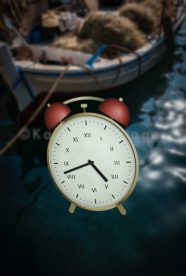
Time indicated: 4:42
